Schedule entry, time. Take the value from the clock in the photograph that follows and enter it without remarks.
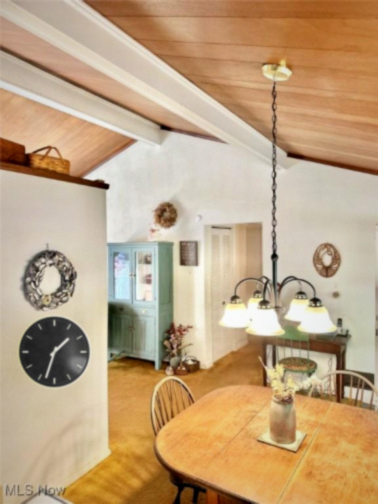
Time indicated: 1:33
